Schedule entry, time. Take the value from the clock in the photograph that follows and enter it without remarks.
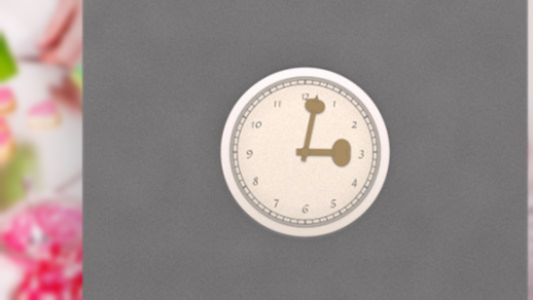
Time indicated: 3:02
